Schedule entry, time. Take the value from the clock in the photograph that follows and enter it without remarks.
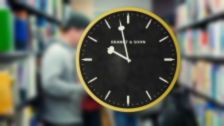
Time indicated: 9:58
